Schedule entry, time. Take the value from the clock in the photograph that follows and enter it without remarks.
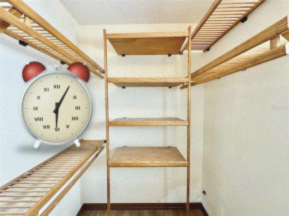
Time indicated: 6:05
